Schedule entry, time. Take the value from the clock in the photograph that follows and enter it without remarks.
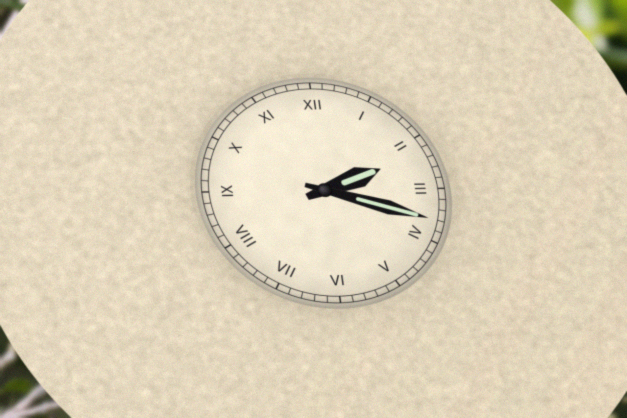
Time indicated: 2:18
